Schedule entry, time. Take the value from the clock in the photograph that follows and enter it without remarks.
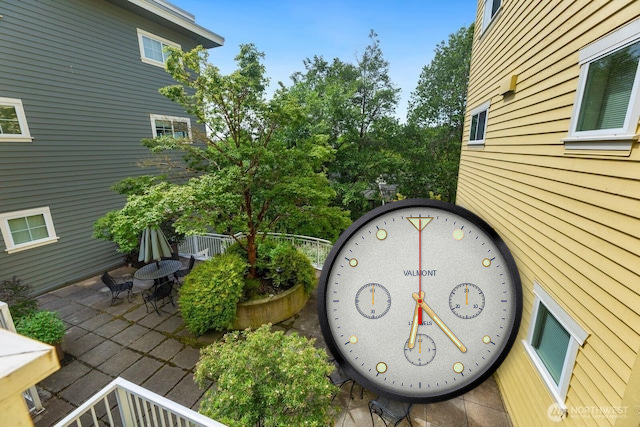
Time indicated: 6:23
